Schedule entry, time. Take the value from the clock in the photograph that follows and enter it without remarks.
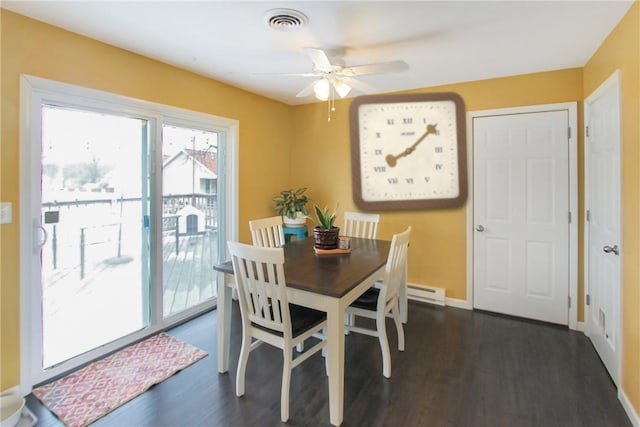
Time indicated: 8:08
